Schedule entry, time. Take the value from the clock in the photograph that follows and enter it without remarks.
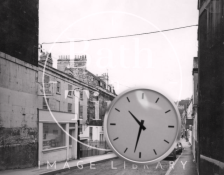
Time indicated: 10:32
